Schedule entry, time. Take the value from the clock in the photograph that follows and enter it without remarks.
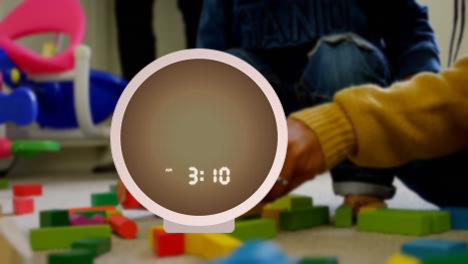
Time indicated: 3:10
